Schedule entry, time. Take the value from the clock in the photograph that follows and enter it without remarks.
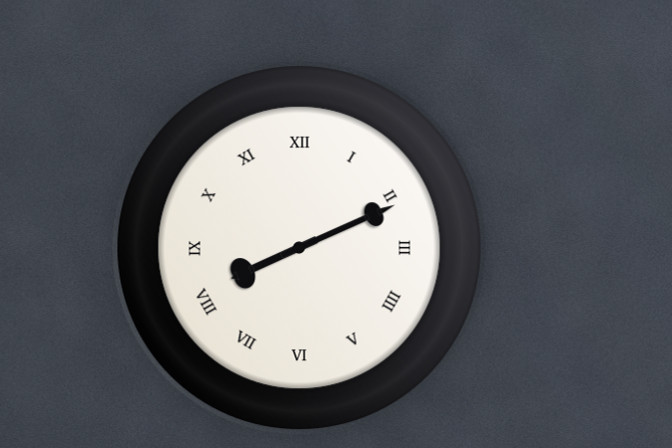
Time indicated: 8:11
